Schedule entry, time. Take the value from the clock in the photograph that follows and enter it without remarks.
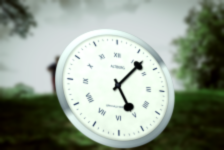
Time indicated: 5:07
